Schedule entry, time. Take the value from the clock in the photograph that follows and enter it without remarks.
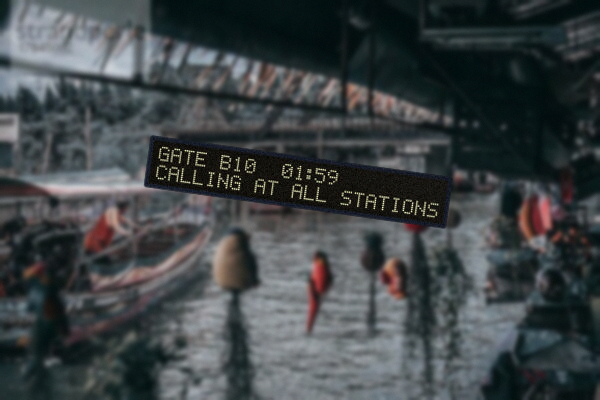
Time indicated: 1:59
